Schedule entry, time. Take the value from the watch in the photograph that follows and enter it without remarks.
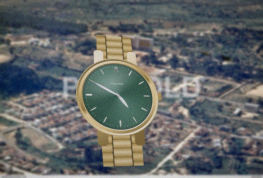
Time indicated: 4:50
